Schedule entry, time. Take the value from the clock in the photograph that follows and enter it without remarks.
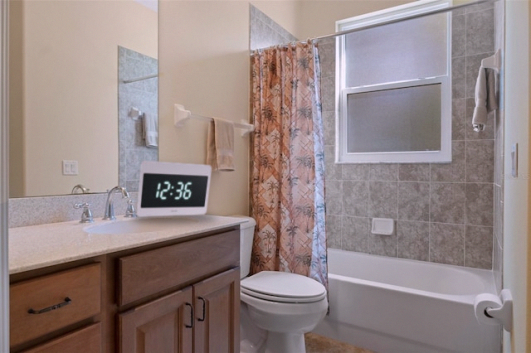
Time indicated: 12:36
